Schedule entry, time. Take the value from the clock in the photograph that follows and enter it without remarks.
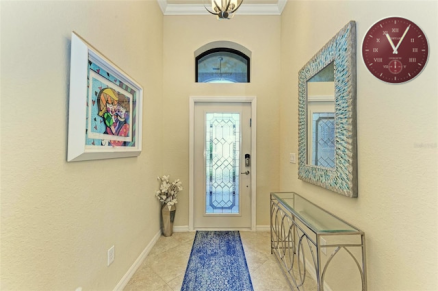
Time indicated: 11:05
